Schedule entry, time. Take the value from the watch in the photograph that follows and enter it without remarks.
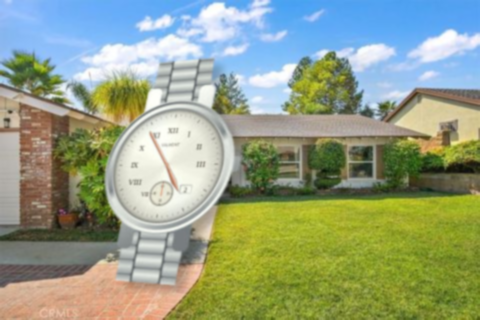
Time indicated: 4:54
